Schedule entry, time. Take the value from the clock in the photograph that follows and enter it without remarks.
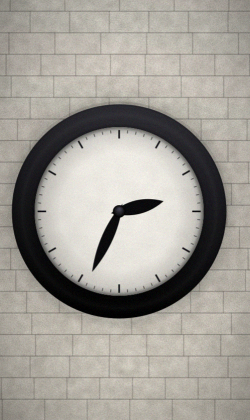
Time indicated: 2:34
